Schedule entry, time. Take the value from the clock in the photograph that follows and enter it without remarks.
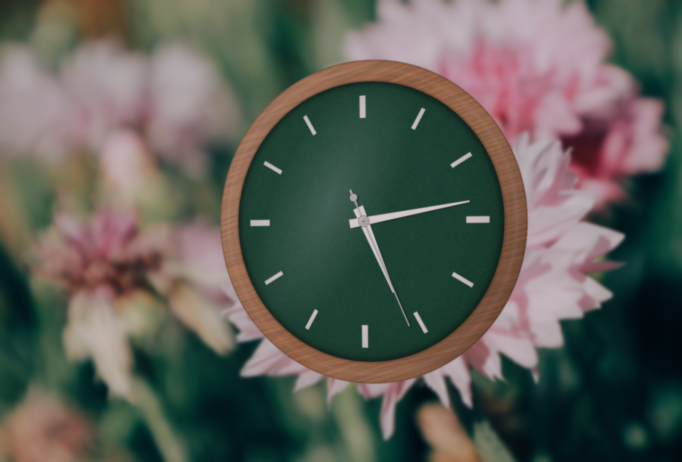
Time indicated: 5:13:26
